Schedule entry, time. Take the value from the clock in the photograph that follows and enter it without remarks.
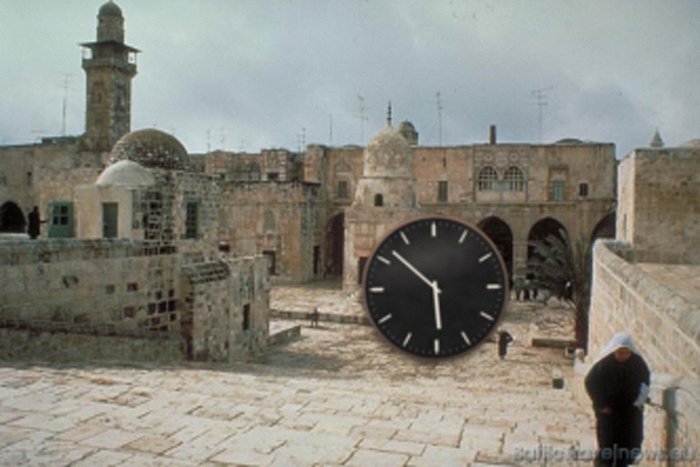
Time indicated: 5:52
